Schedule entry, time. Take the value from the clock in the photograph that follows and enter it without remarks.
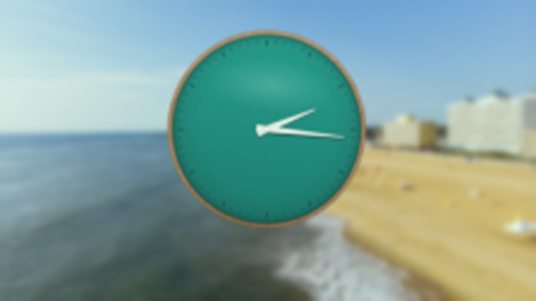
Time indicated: 2:16
